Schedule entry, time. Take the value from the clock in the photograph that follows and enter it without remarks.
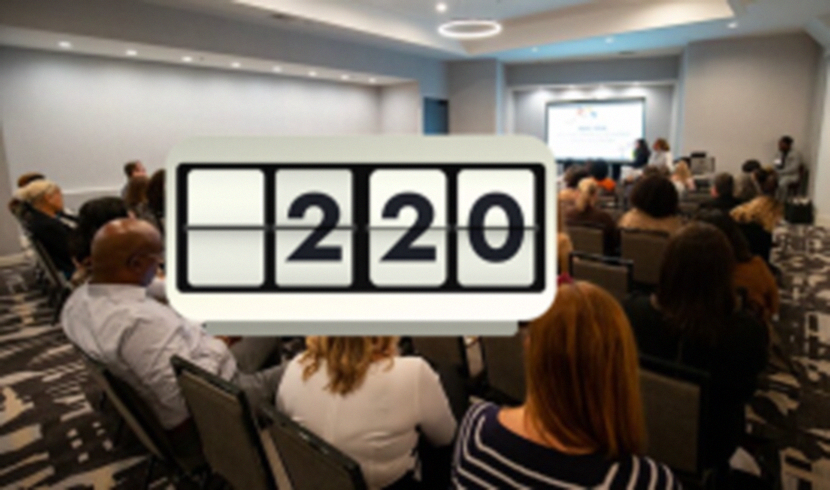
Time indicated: 2:20
